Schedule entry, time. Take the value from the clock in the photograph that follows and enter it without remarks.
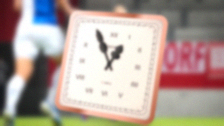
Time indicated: 12:55
